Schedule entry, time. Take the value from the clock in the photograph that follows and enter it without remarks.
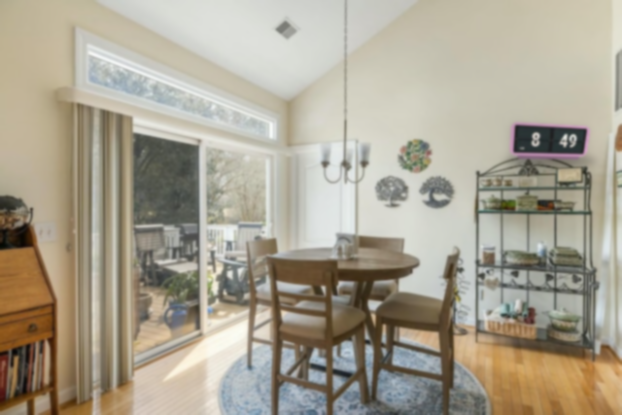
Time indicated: 8:49
